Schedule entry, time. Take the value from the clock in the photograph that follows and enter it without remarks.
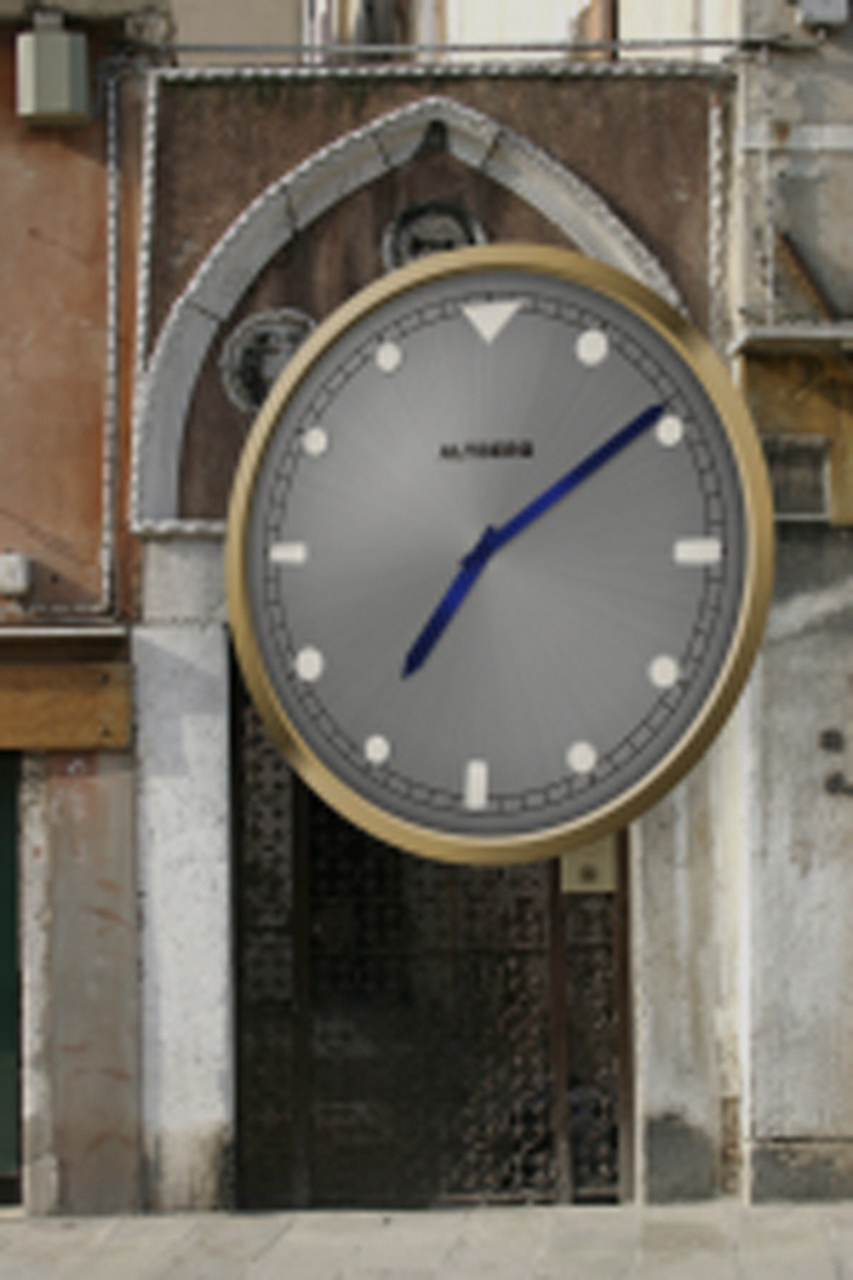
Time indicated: 7:09
